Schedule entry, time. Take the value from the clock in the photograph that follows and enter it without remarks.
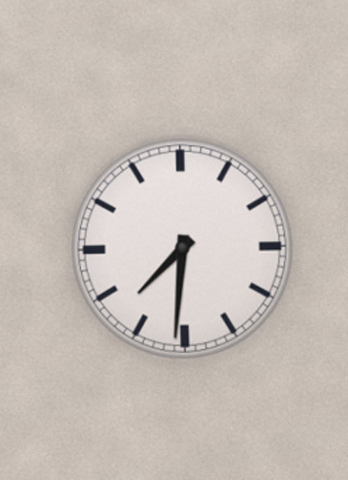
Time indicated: 7:31
